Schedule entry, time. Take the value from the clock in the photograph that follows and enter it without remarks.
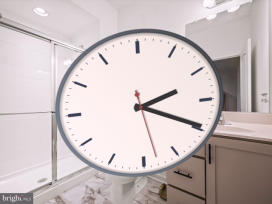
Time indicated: 2:19:28
